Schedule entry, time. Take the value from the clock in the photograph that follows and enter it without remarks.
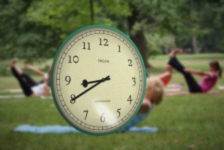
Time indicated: 8:40
